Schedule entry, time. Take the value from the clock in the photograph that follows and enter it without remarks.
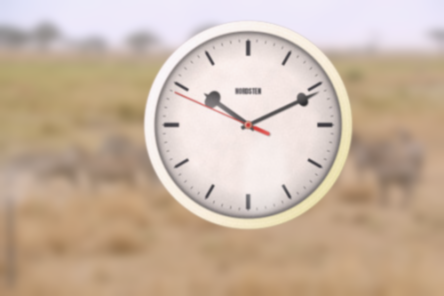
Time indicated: 10:10:49
